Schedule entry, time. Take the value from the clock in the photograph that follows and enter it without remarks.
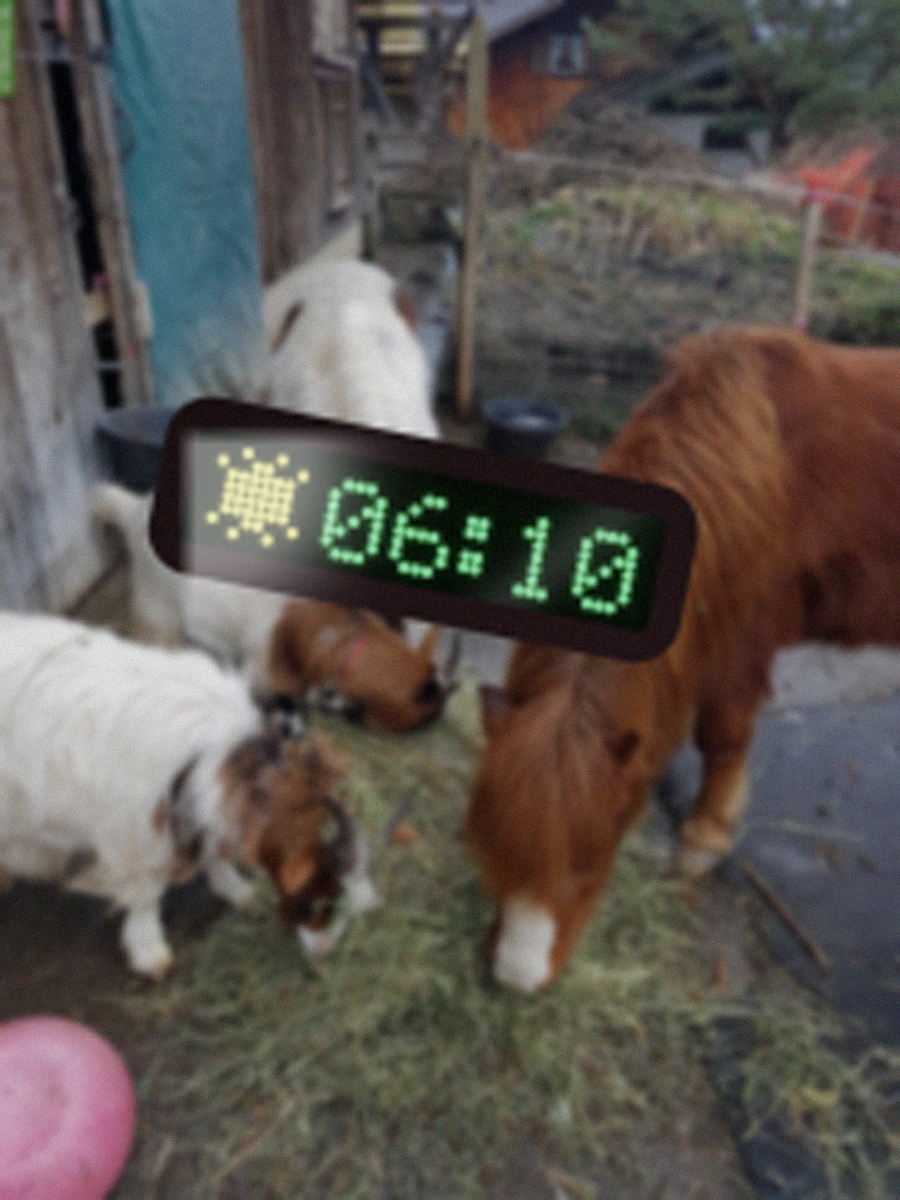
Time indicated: 6:10
